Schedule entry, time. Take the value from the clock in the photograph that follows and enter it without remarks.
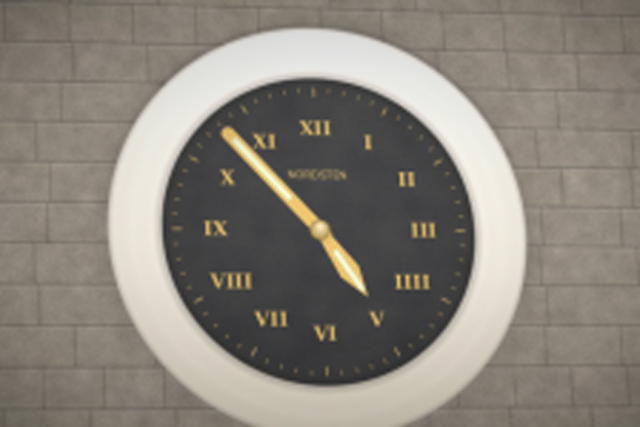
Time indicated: 4:53
